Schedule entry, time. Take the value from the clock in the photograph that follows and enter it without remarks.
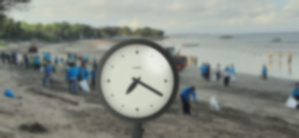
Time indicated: 7:20
